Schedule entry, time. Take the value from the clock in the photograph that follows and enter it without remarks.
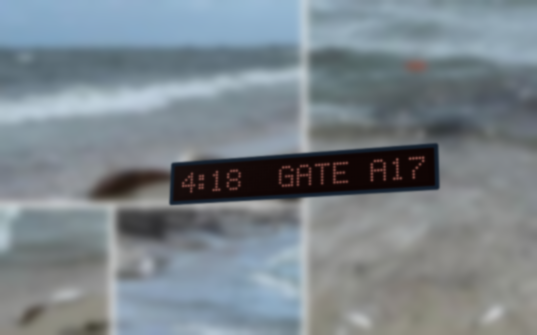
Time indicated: 4:18
